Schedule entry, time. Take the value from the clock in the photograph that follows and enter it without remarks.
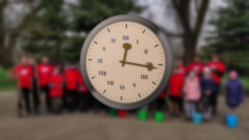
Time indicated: 12:16
